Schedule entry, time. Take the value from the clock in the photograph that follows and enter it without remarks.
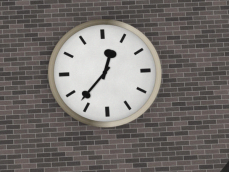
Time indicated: 12:37
